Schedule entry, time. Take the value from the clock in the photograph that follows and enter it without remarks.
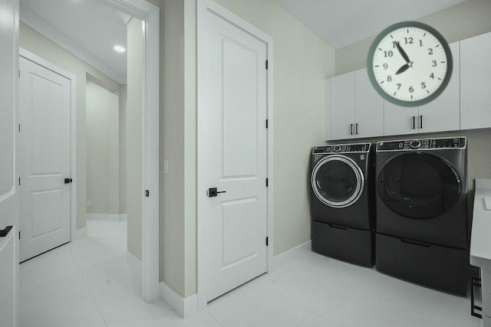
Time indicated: 7:55
